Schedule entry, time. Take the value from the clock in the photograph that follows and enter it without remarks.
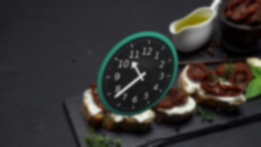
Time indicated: 10:38
